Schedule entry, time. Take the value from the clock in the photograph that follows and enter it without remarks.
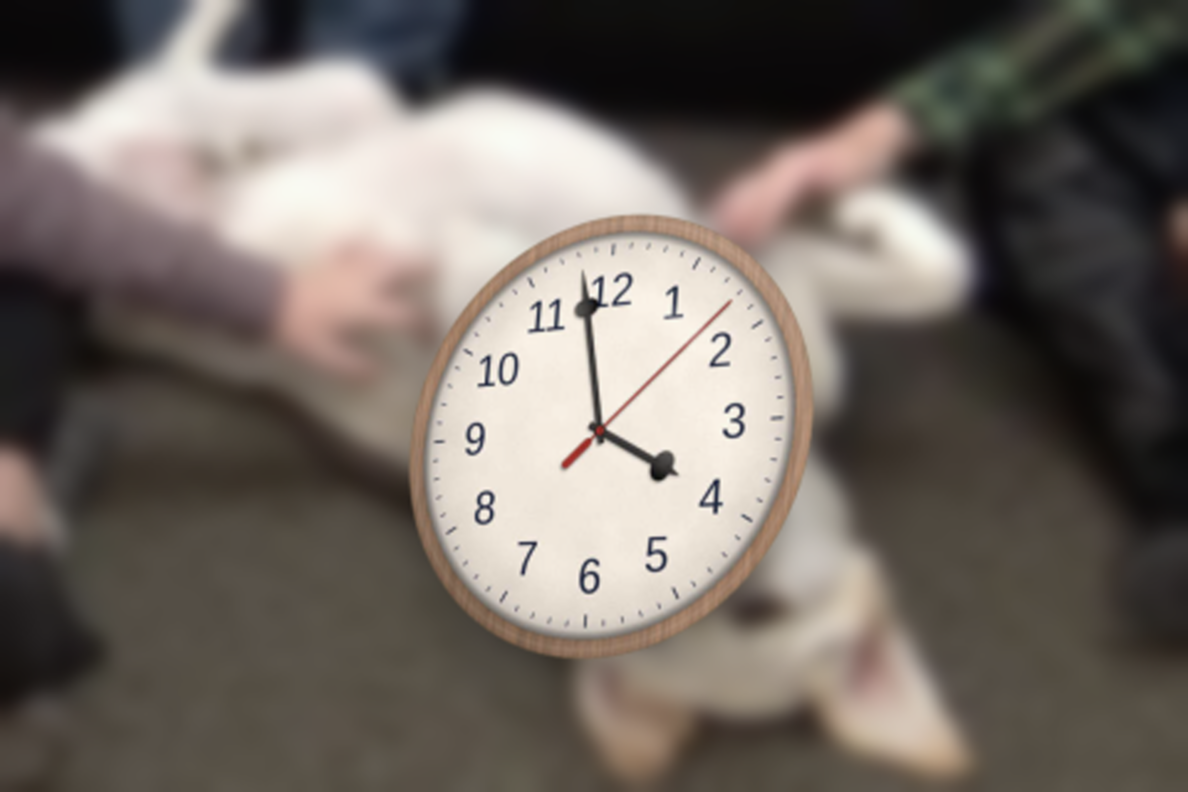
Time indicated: 3:58:08
